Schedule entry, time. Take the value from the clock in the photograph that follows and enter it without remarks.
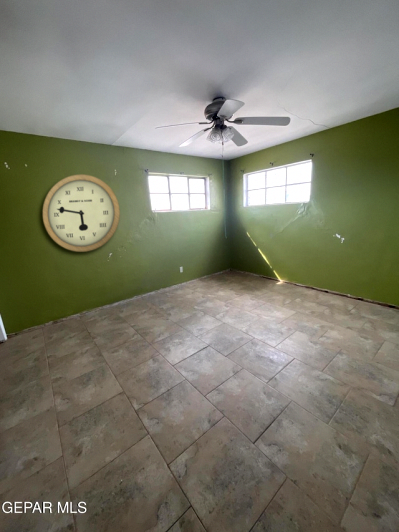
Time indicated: 5:47
